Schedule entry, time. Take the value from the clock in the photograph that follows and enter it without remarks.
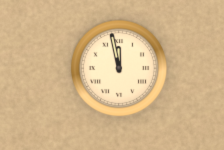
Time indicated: 11:58
